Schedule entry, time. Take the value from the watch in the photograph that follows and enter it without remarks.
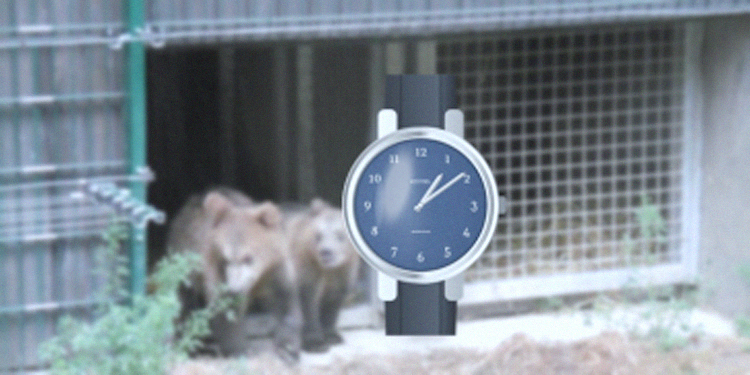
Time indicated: 1:09
